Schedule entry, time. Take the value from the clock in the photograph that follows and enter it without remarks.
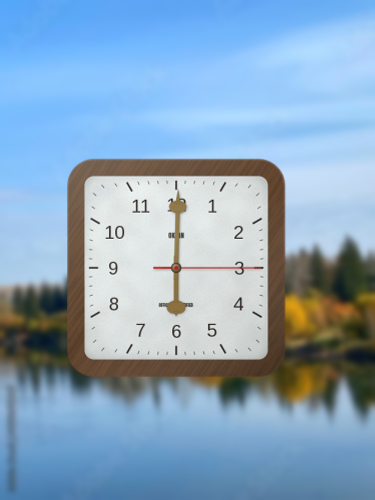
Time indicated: 6:00:15
